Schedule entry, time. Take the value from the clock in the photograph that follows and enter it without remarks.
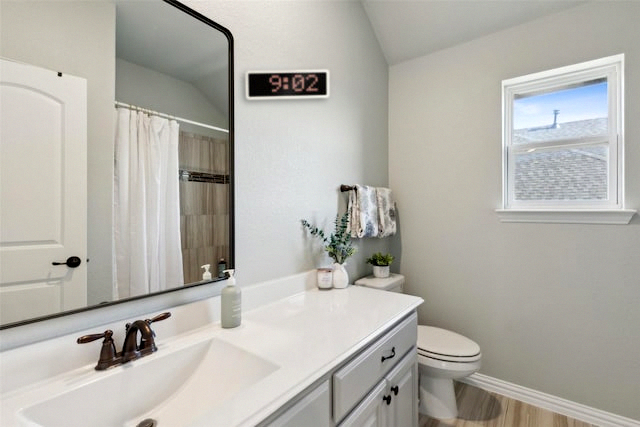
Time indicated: 9:02
